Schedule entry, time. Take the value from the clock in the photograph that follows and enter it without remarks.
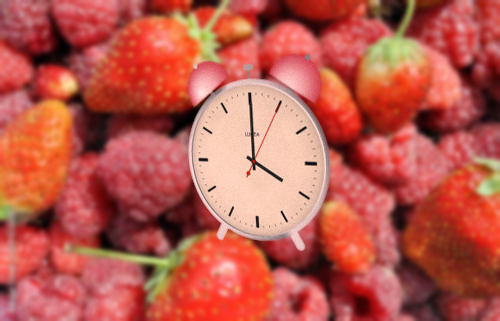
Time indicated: 4:00:05
